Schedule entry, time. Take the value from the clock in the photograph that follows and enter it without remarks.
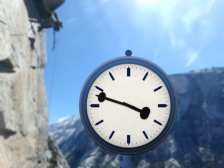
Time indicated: 3:48
